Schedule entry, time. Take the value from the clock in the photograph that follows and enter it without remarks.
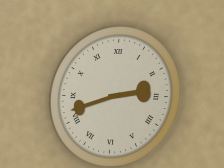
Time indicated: 2:42
